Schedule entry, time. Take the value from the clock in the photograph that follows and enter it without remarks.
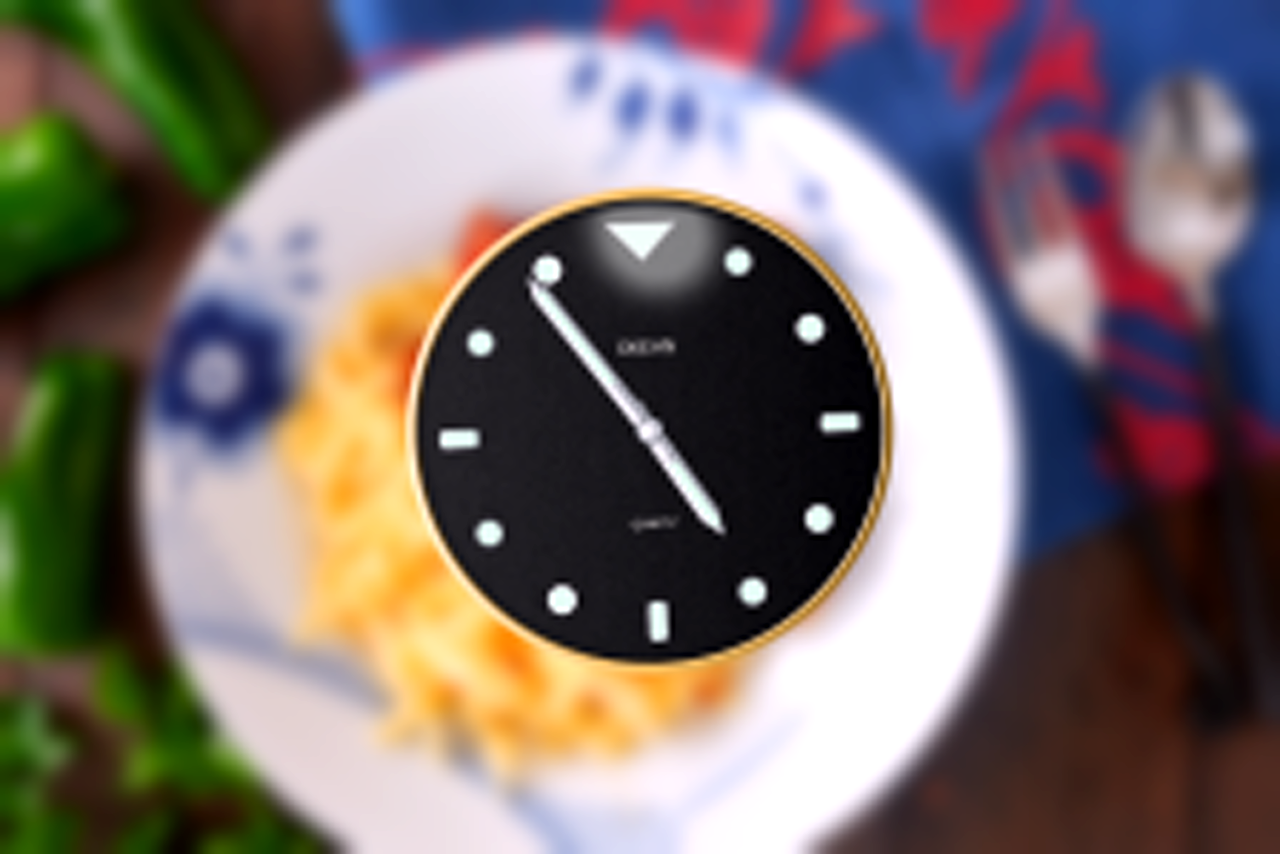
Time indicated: 4:54
